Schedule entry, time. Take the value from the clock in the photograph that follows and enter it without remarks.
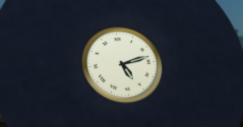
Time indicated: 5:13
